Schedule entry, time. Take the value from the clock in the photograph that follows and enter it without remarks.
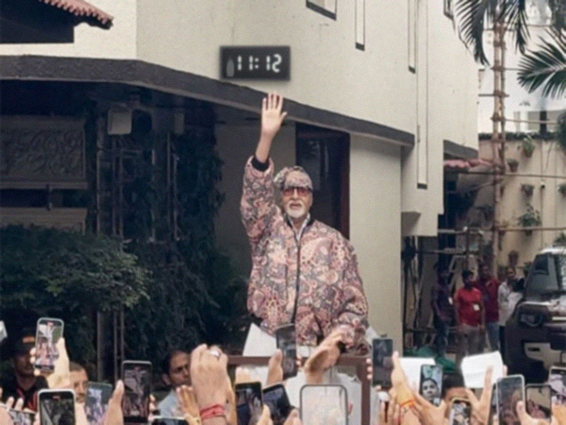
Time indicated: 11:12
